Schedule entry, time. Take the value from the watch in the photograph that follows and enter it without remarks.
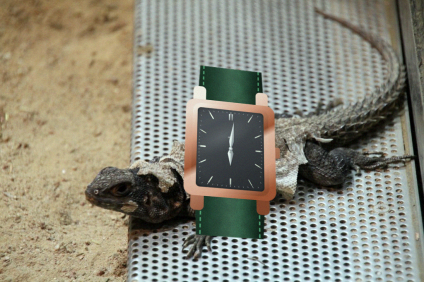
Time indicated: 6:01
